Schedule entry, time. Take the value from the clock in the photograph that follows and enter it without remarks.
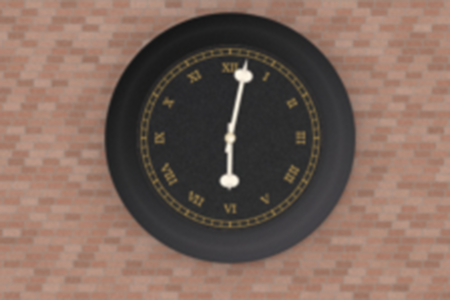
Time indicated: 6:02
